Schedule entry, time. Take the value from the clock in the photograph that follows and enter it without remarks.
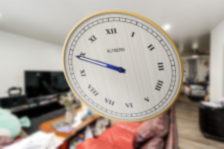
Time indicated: 9:49
